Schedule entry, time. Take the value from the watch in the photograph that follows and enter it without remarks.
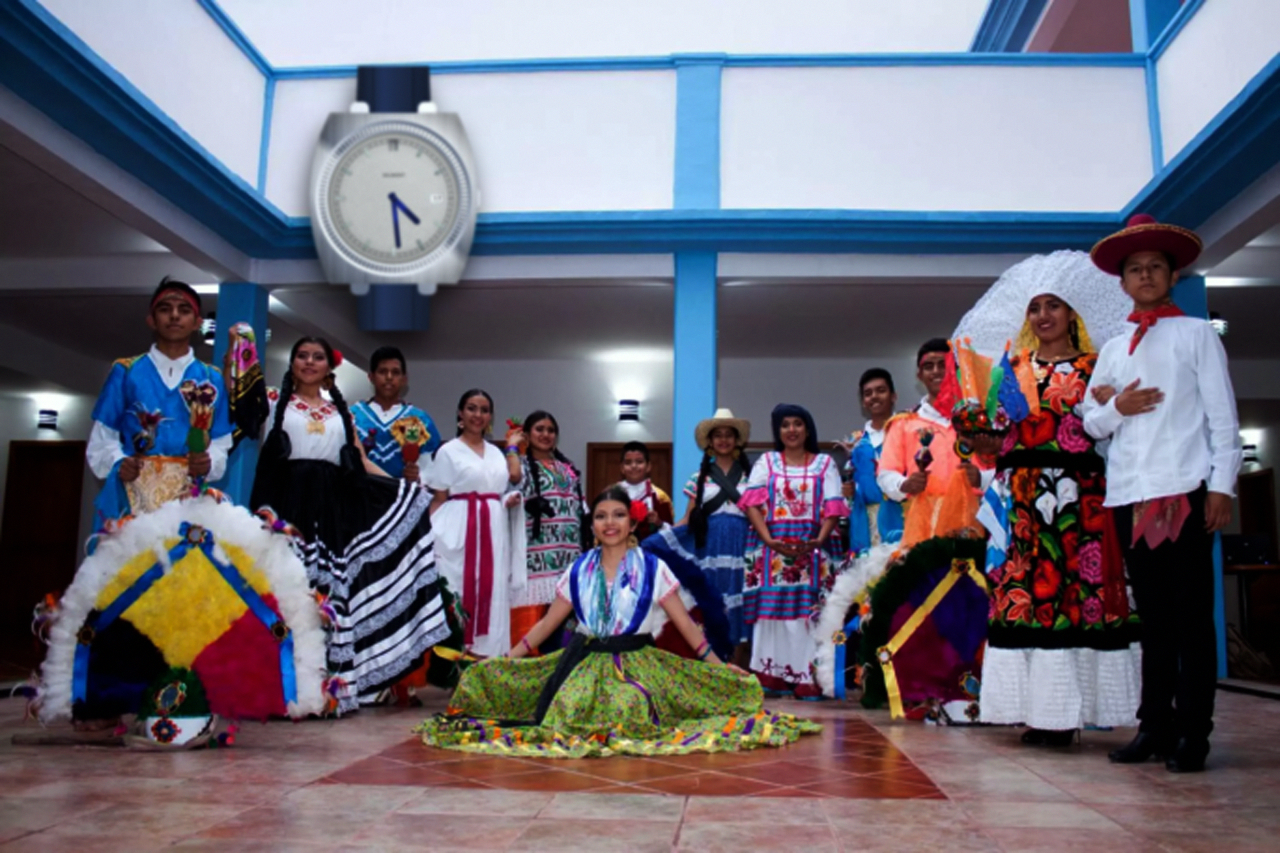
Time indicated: 4:29
